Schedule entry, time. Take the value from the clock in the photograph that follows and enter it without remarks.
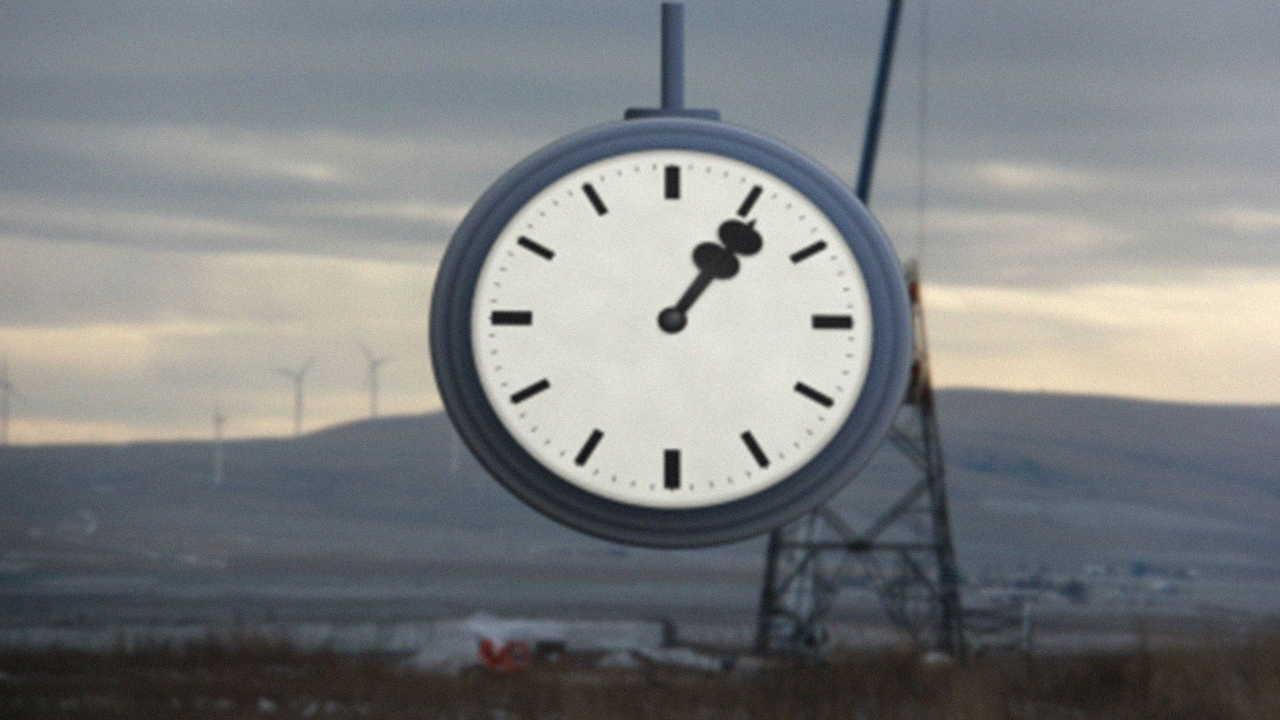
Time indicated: 1:06
